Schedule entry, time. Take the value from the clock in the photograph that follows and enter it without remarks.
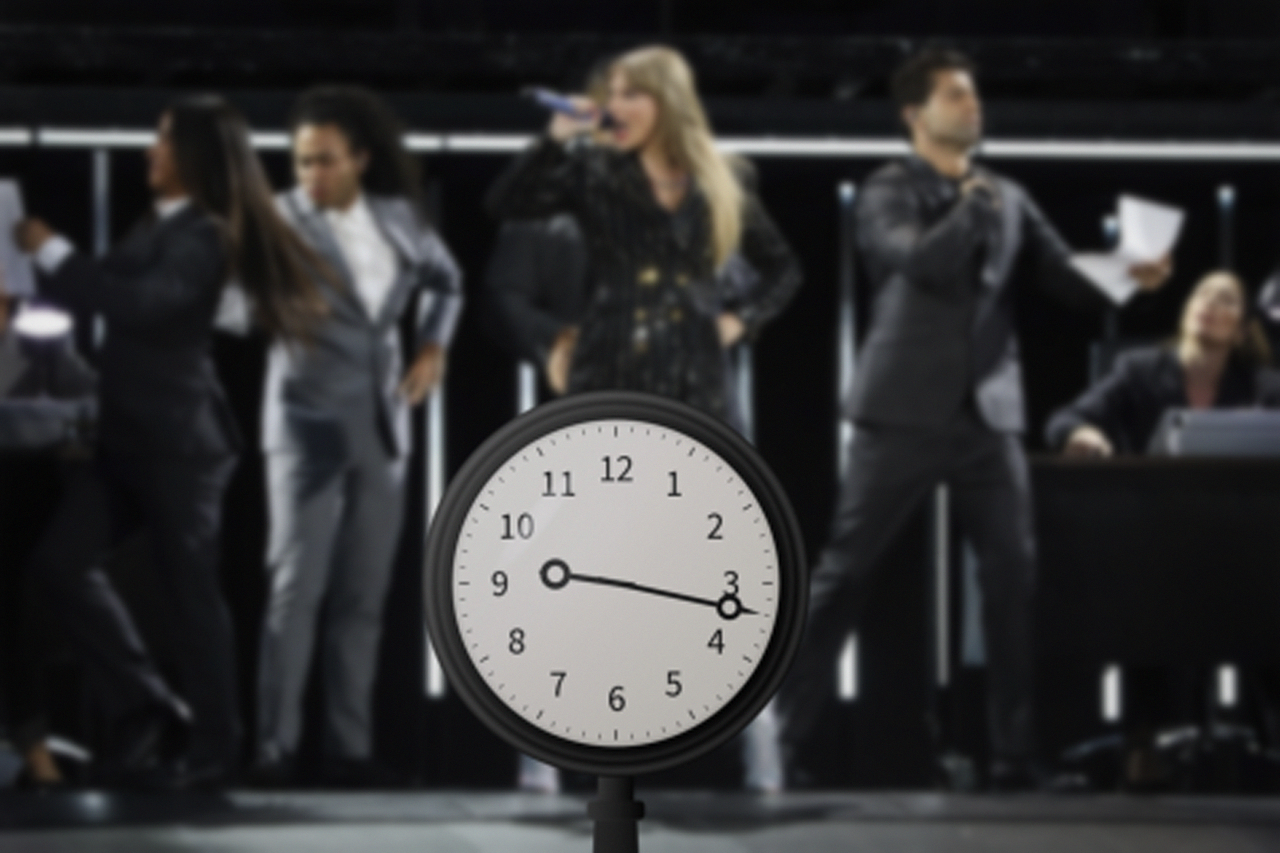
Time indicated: 9:17
